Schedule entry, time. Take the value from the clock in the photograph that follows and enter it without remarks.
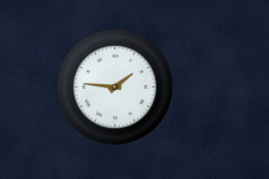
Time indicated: 1:46
